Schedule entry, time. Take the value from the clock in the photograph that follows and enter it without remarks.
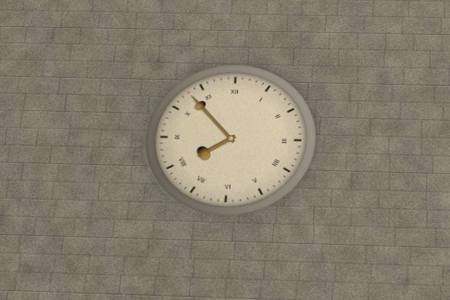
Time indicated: 7:53
